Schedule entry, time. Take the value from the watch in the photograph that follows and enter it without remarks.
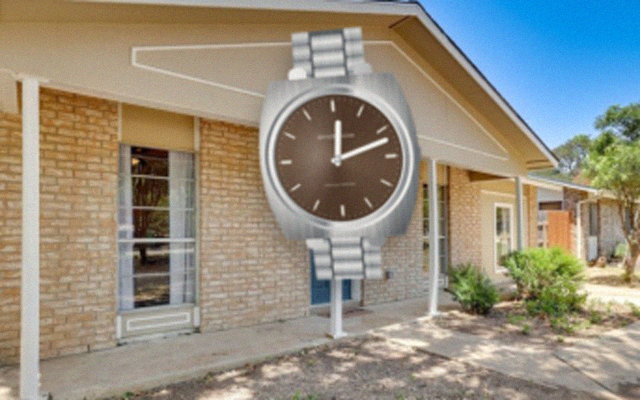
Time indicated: 12:12
